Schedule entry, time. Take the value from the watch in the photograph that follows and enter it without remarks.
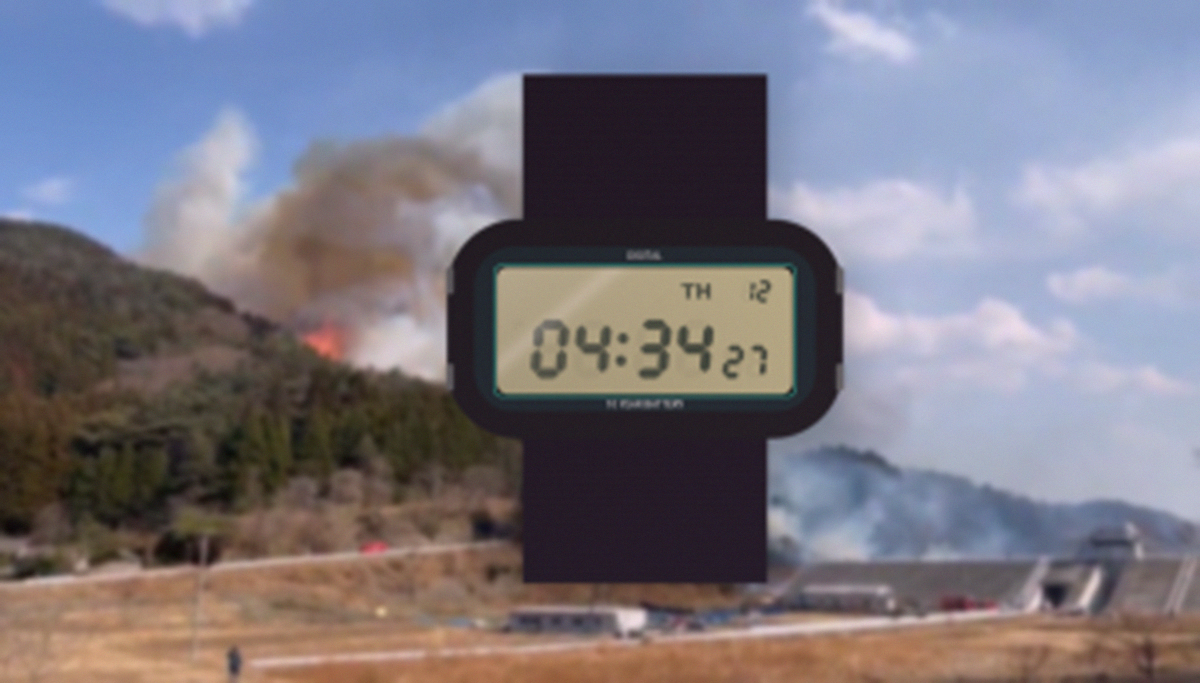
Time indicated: 4:34:27
